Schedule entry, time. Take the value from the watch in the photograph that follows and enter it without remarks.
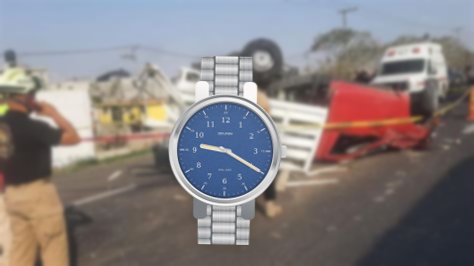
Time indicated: 9:20
